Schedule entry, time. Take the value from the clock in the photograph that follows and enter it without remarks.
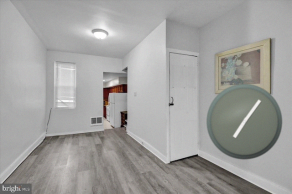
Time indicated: 7:06
